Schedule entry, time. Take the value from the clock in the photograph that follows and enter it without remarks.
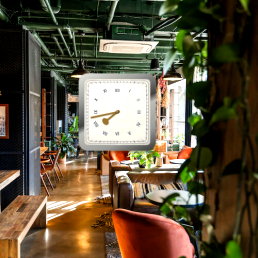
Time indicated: 7:43
